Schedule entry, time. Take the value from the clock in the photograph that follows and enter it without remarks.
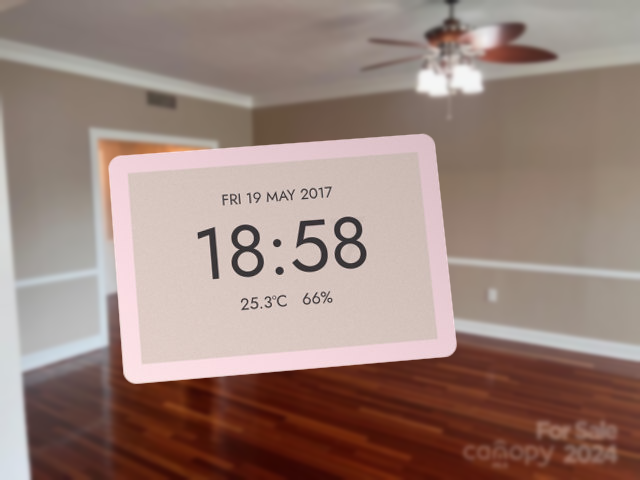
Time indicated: 18:58
